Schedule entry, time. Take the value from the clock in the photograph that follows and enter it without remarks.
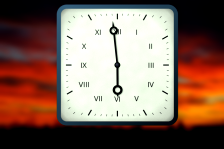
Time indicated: 5:59
